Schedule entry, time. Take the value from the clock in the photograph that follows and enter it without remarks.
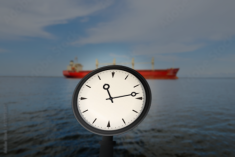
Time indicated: 11:13
